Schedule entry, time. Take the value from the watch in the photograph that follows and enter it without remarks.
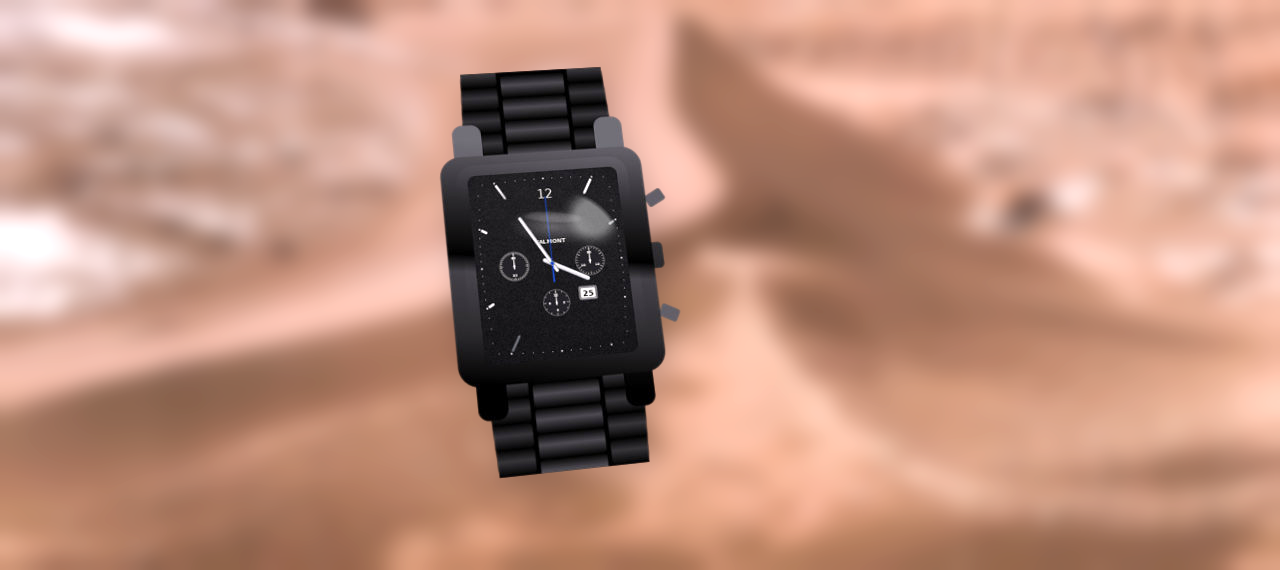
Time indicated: 3:55
